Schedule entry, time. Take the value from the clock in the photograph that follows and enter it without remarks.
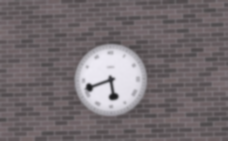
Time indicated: 5:42
